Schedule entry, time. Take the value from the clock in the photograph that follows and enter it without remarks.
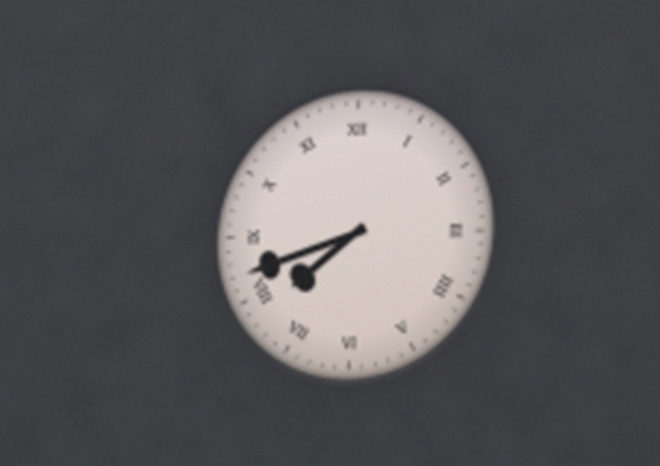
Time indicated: 7:42
